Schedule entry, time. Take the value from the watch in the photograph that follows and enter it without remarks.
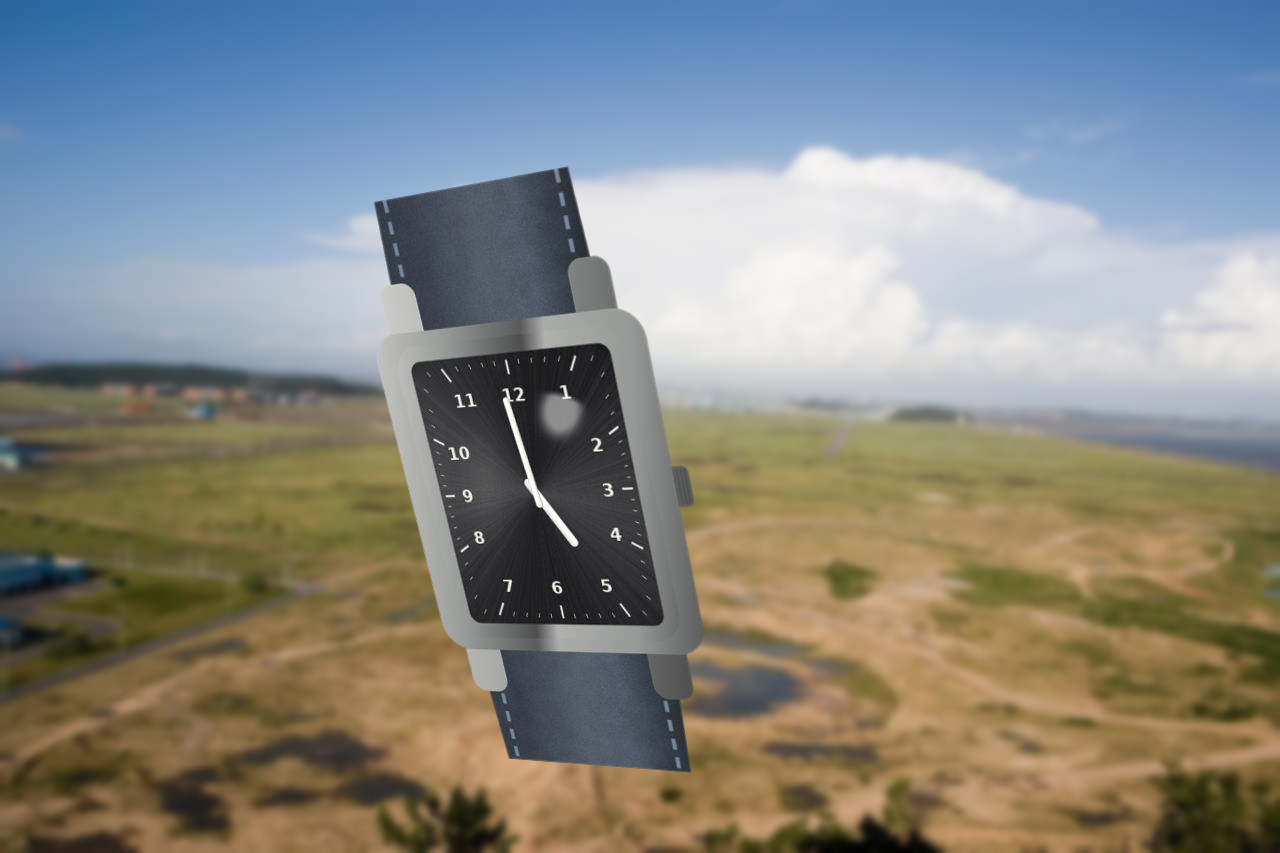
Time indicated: 4:59
